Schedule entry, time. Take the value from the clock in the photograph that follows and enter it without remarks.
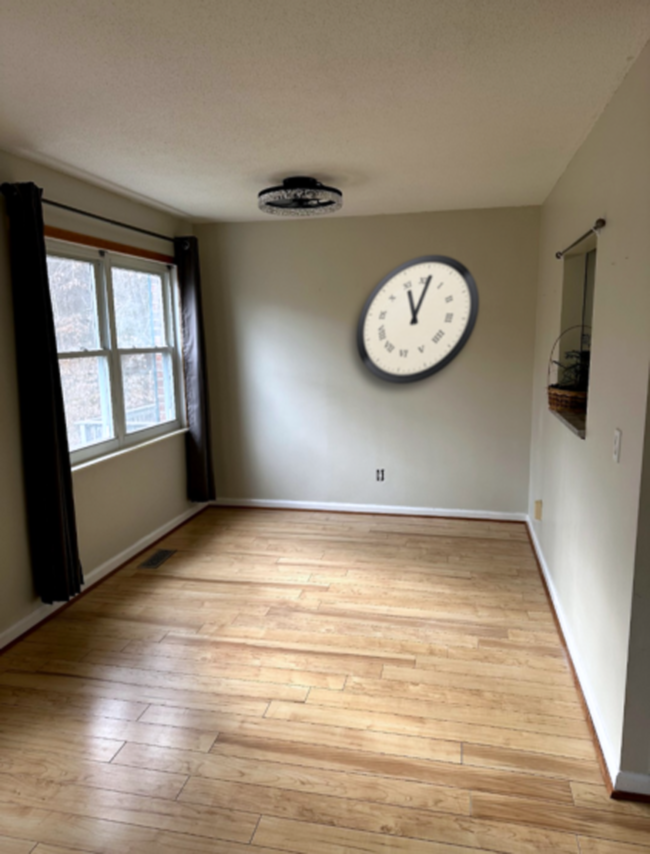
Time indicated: 11:01
